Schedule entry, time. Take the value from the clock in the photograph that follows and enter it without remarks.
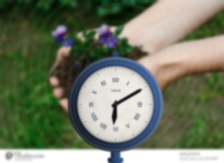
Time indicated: 6:10
